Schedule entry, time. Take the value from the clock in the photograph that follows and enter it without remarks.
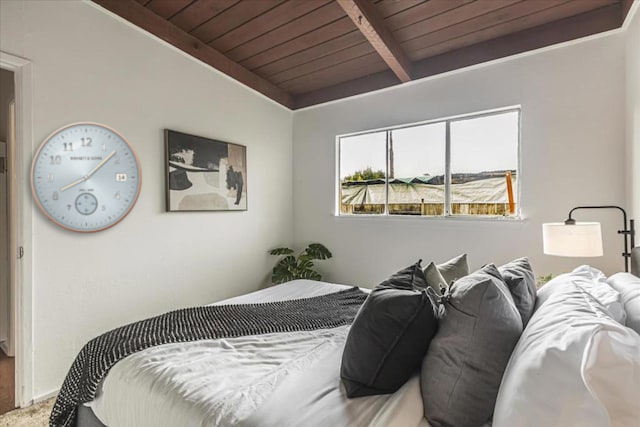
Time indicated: 8:08
